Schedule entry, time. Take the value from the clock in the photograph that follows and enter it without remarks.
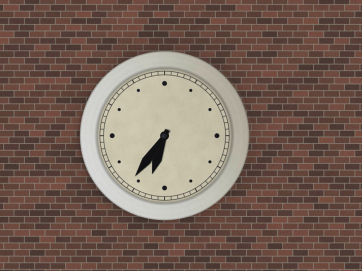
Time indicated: 6:36
